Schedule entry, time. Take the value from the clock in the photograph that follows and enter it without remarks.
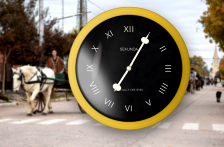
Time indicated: 7:05
